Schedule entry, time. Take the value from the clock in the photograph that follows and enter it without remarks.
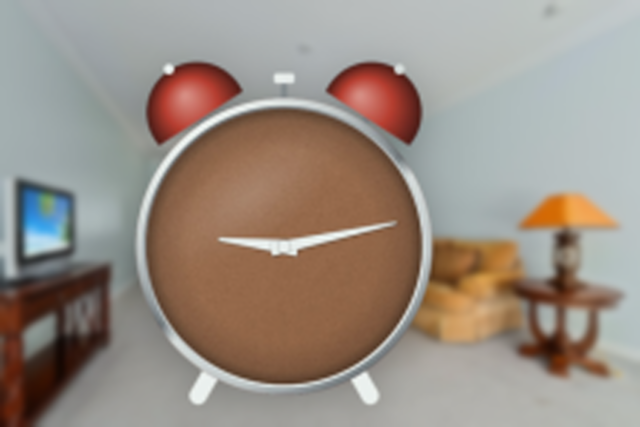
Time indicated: 9:13
